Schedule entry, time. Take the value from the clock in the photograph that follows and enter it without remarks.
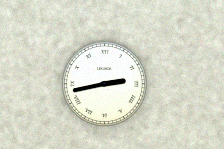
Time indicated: 2:43
